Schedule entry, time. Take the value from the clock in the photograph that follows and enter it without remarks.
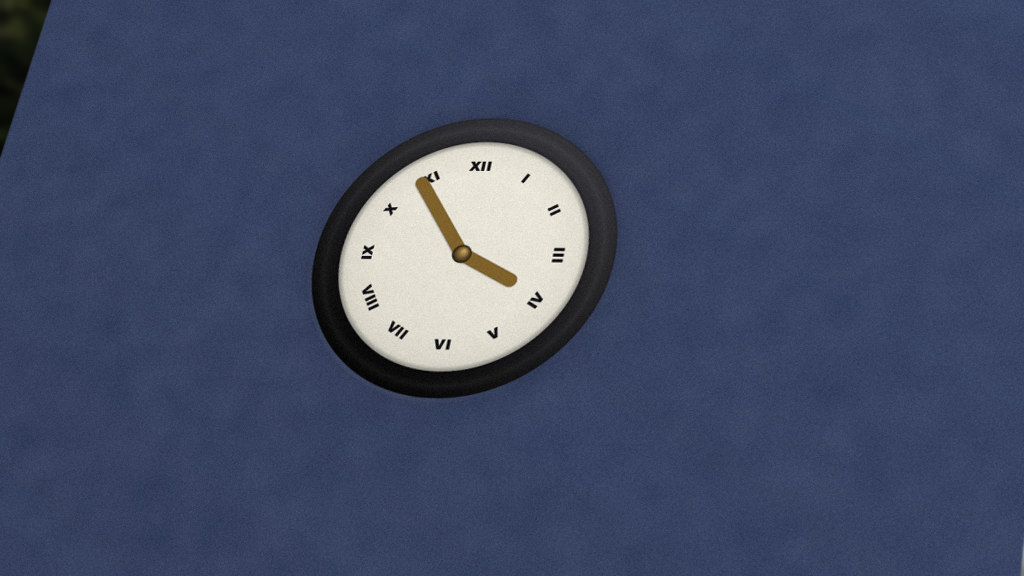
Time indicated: 3:54
